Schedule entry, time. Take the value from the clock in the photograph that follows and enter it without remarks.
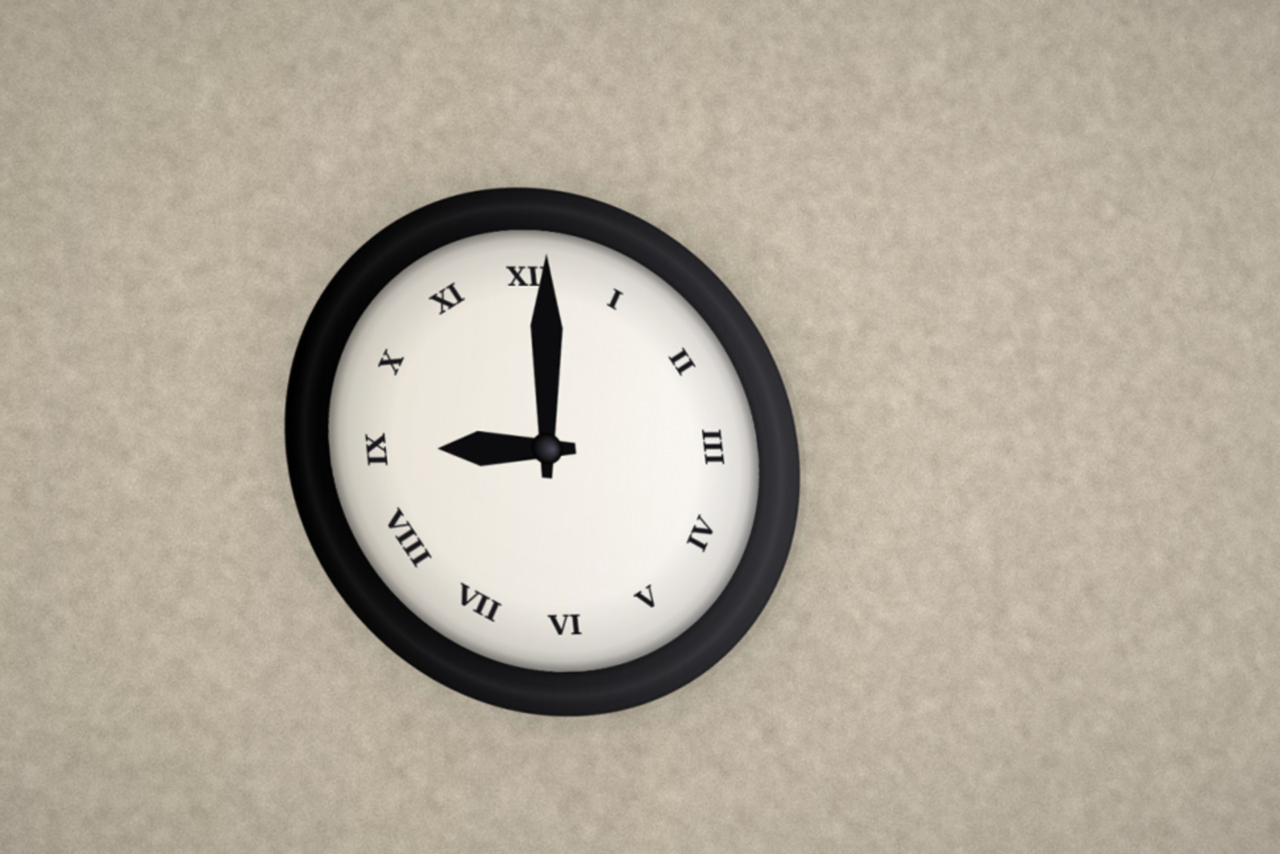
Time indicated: 9:01
